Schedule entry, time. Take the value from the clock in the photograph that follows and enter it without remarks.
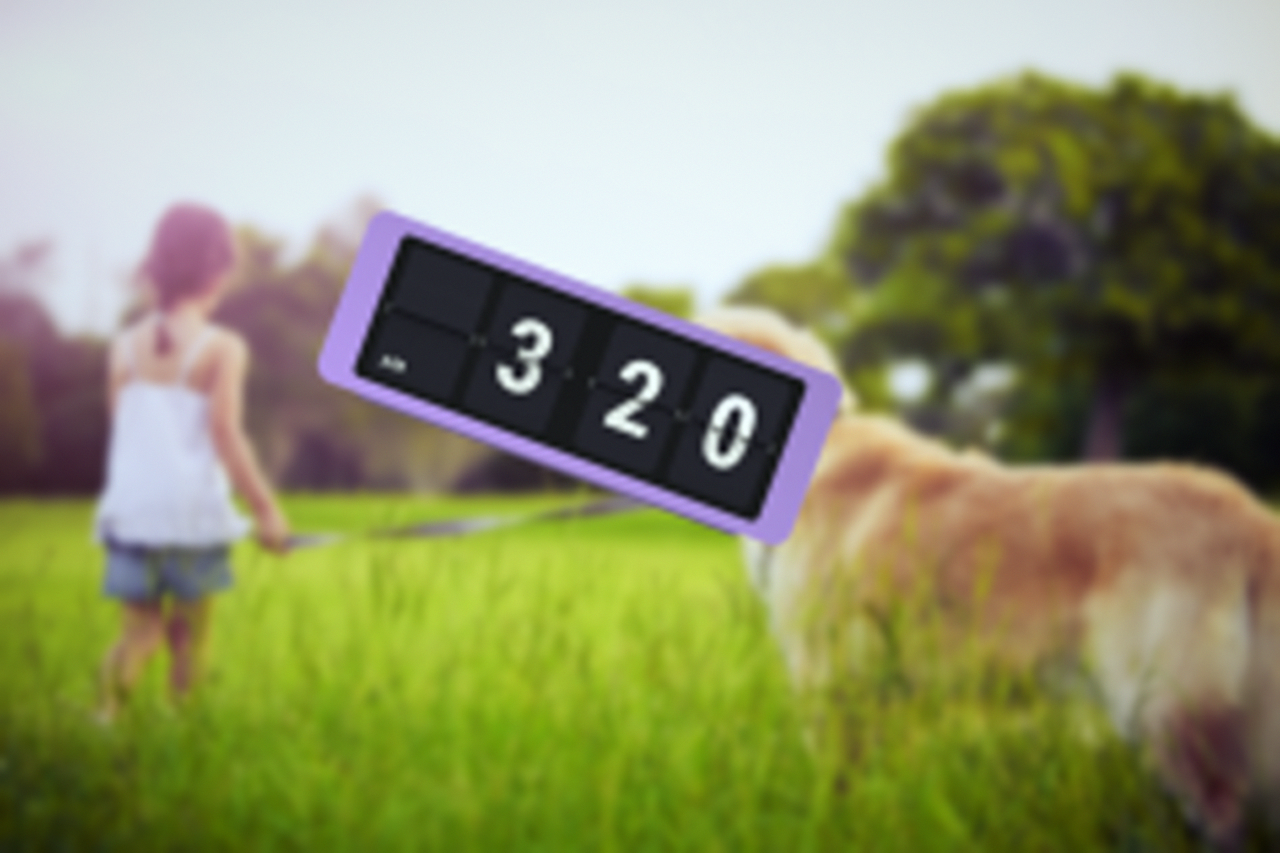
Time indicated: 3:20
